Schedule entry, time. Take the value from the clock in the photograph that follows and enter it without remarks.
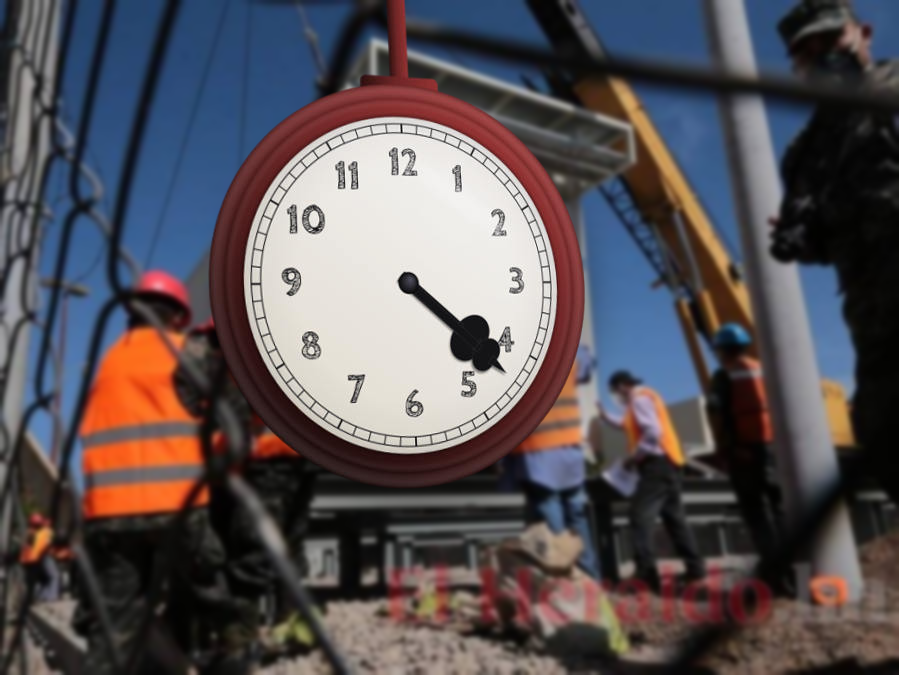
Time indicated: 4:22
